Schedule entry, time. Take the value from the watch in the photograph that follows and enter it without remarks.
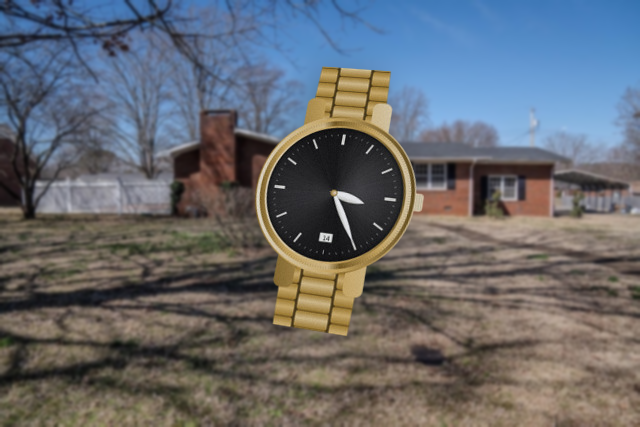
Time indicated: 3:25
